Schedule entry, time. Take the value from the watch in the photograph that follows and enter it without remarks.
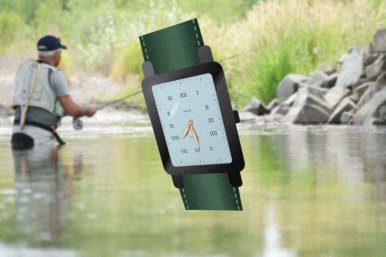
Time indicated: 7:29
